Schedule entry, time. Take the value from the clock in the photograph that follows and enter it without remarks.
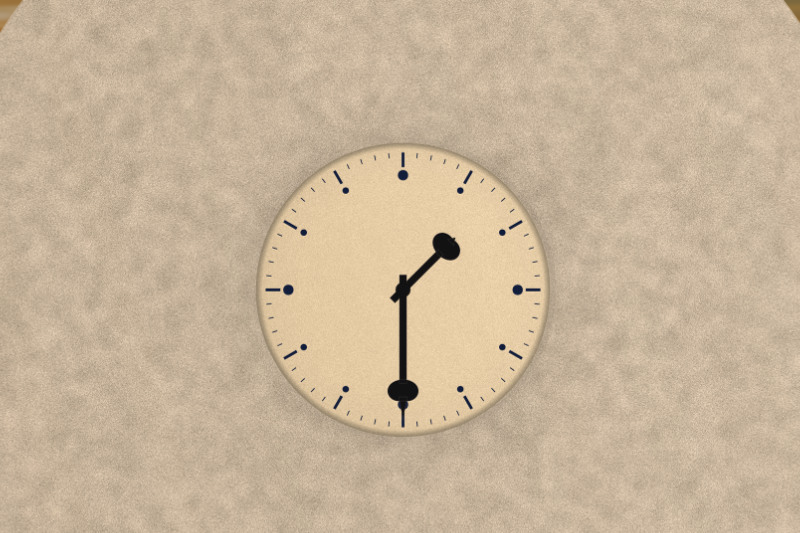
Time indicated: 1:30
